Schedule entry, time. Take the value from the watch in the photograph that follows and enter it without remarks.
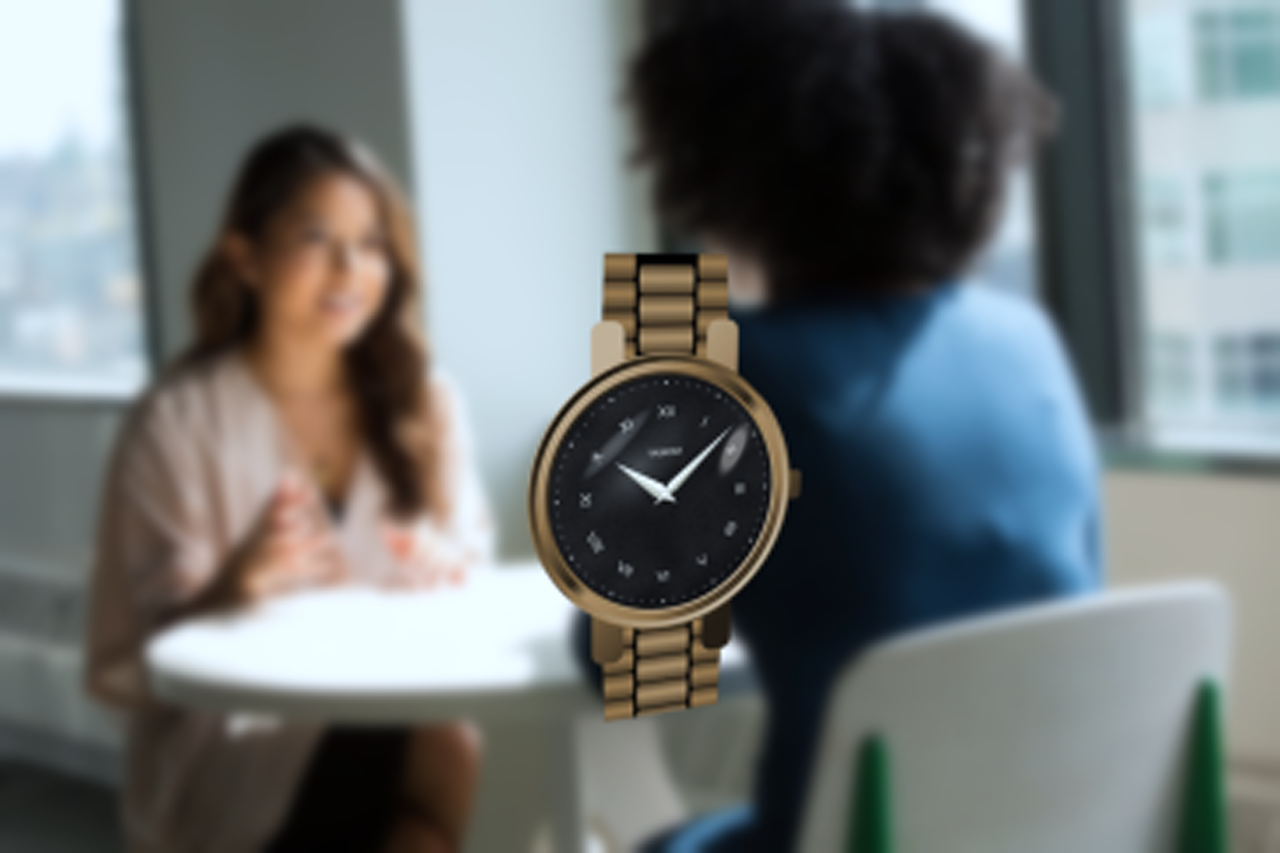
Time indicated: 10:08
